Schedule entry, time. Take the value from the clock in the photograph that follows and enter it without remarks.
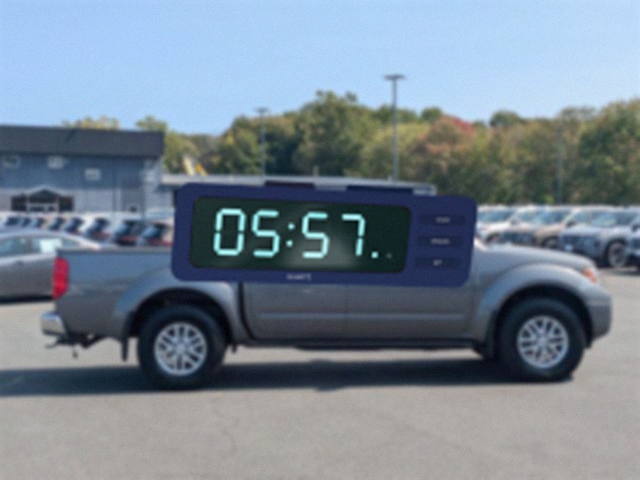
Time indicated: 5:57
